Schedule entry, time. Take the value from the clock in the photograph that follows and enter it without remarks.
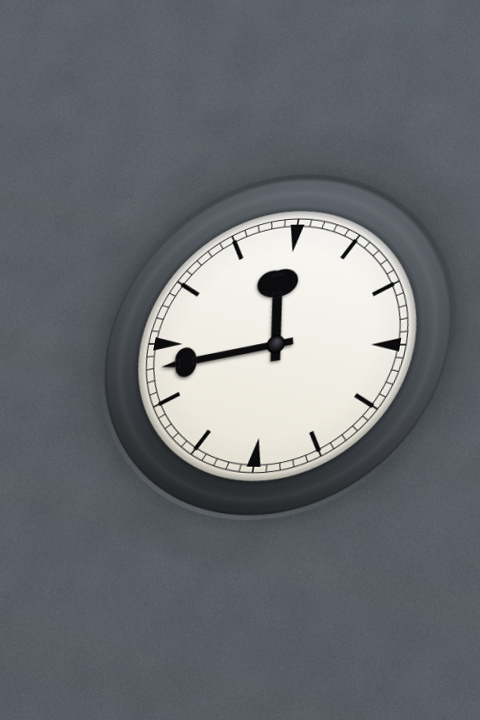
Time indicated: 11:43
